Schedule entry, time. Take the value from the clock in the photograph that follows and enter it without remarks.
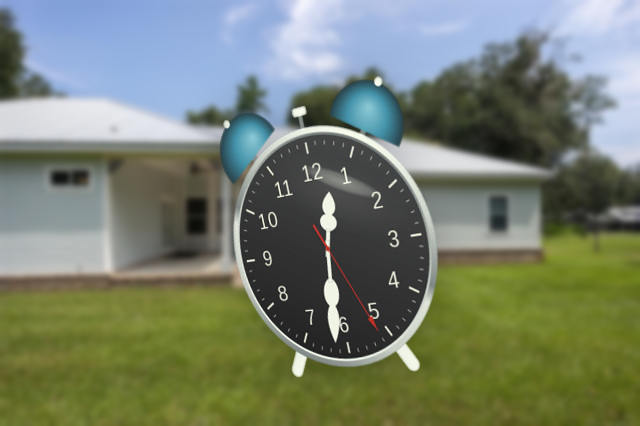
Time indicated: 12:31:26
